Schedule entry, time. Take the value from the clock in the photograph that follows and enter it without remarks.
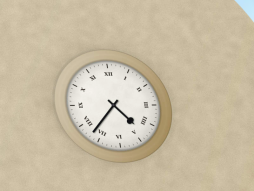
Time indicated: 4:37
